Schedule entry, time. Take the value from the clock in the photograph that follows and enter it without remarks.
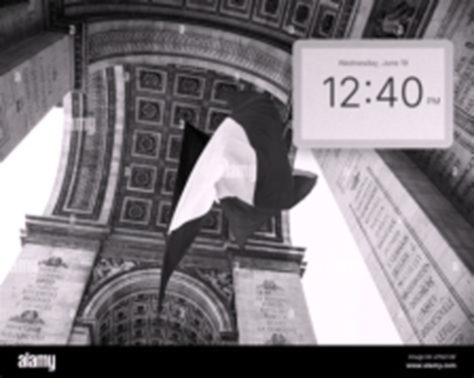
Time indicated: 12:40
